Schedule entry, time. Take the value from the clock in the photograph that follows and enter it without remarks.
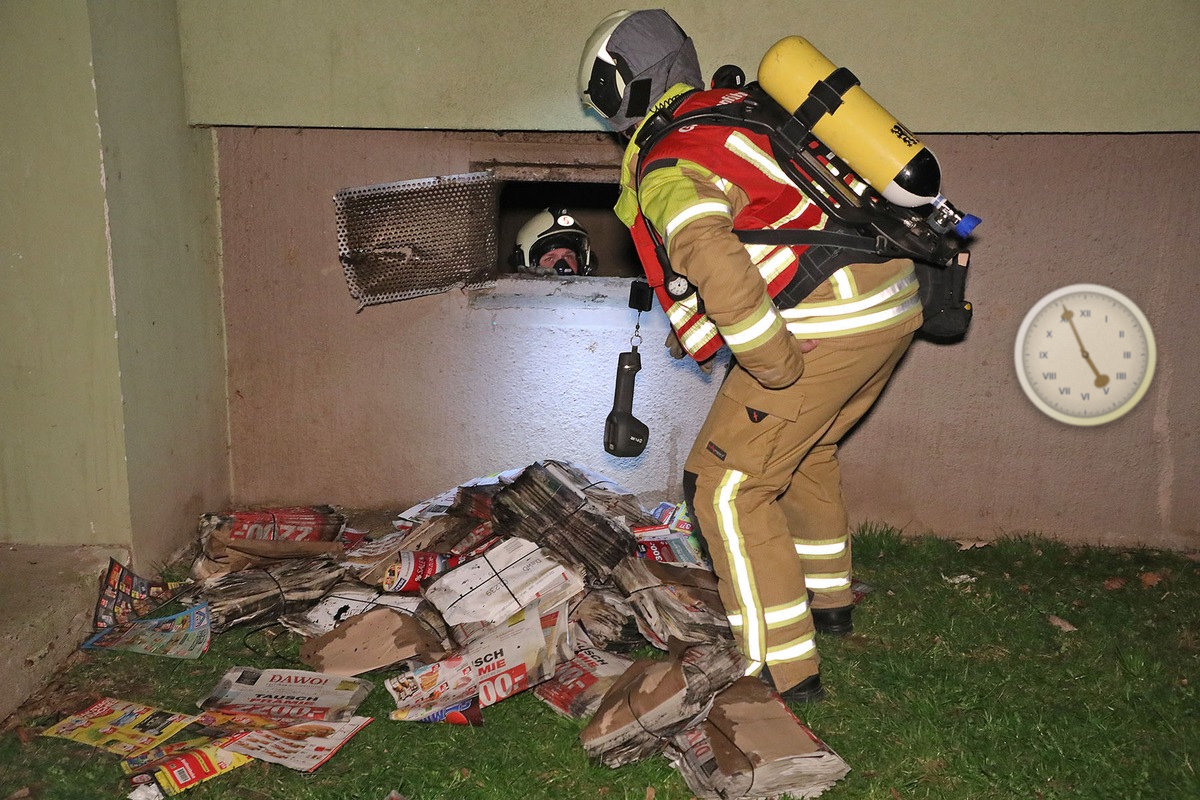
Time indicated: 4:56
